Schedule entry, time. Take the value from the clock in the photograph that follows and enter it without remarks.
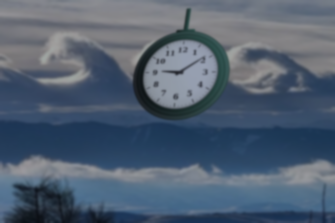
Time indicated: 9:09
